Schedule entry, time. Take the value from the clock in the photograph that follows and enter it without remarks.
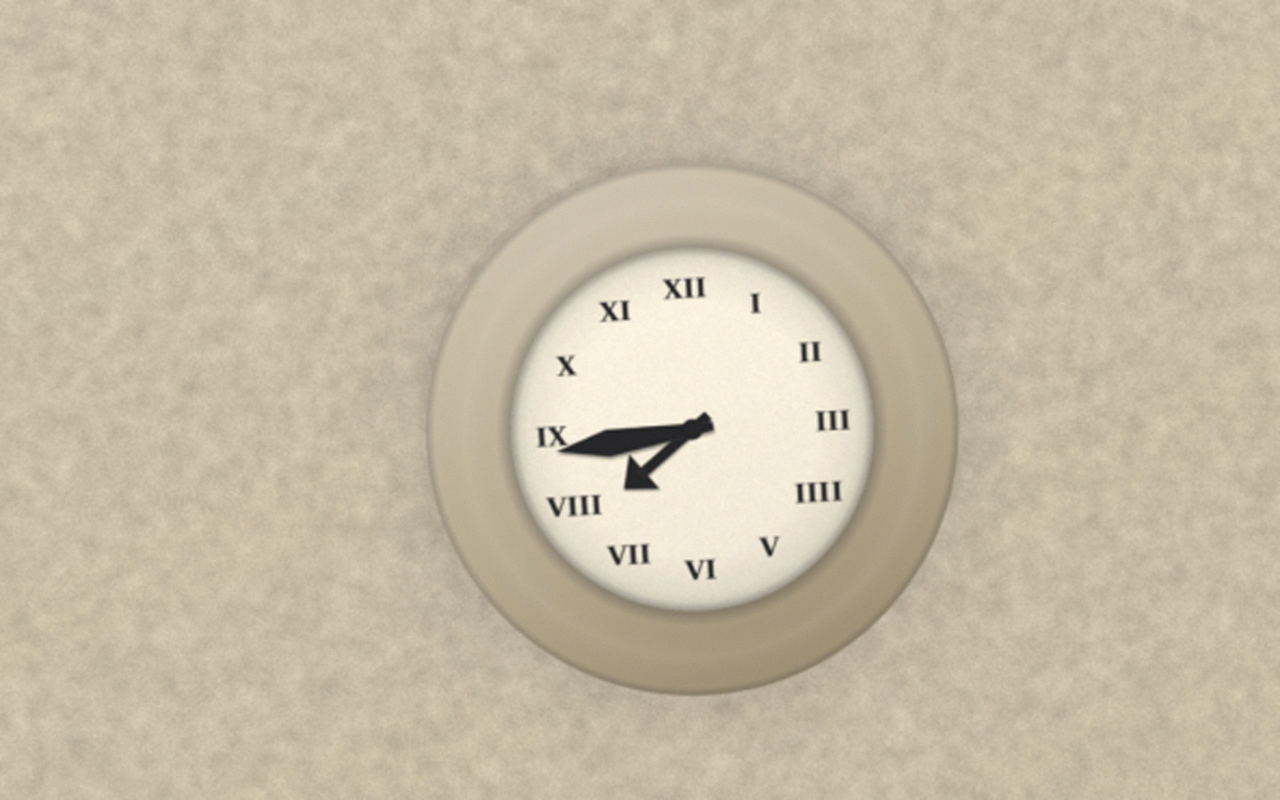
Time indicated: 7:44
